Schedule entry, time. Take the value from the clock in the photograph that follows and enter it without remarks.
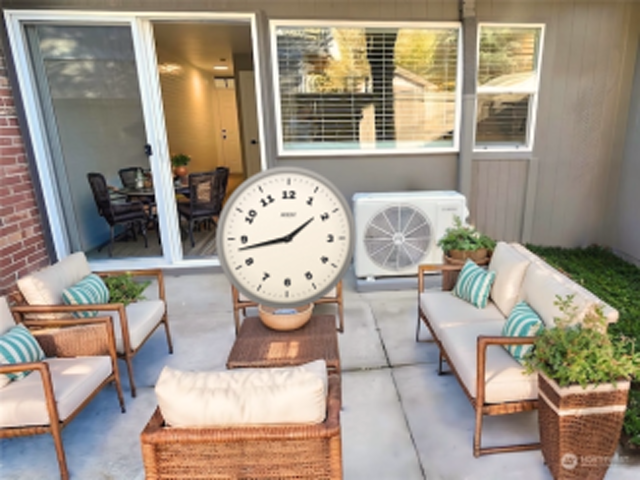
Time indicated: 1:43
